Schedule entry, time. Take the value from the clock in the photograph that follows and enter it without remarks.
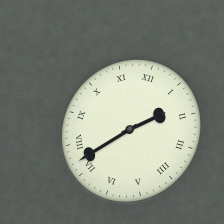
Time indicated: 1:37
